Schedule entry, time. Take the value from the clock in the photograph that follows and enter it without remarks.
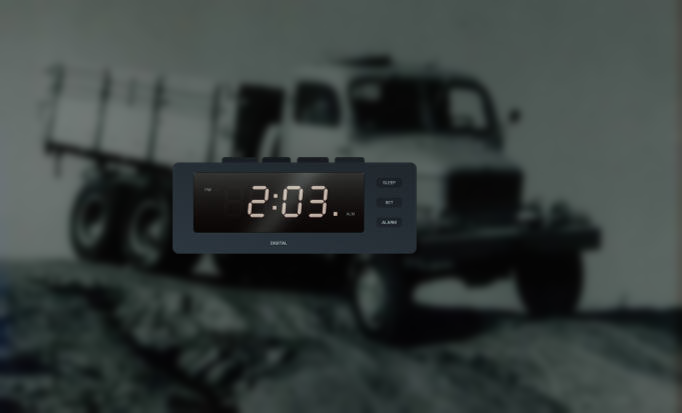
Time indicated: 2:03
